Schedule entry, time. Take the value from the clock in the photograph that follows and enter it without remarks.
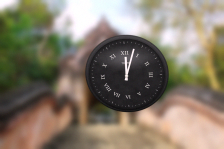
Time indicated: 12:03
